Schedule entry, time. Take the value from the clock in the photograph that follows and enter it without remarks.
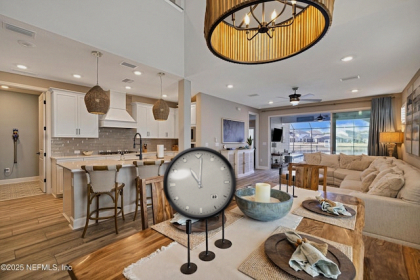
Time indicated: 11:01
